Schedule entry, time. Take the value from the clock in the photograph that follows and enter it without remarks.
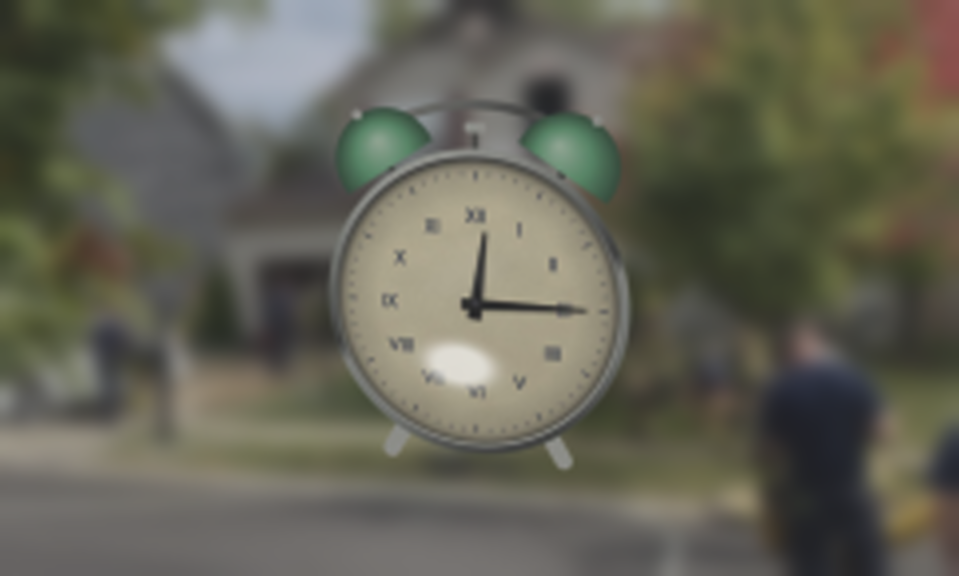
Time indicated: 12:15
